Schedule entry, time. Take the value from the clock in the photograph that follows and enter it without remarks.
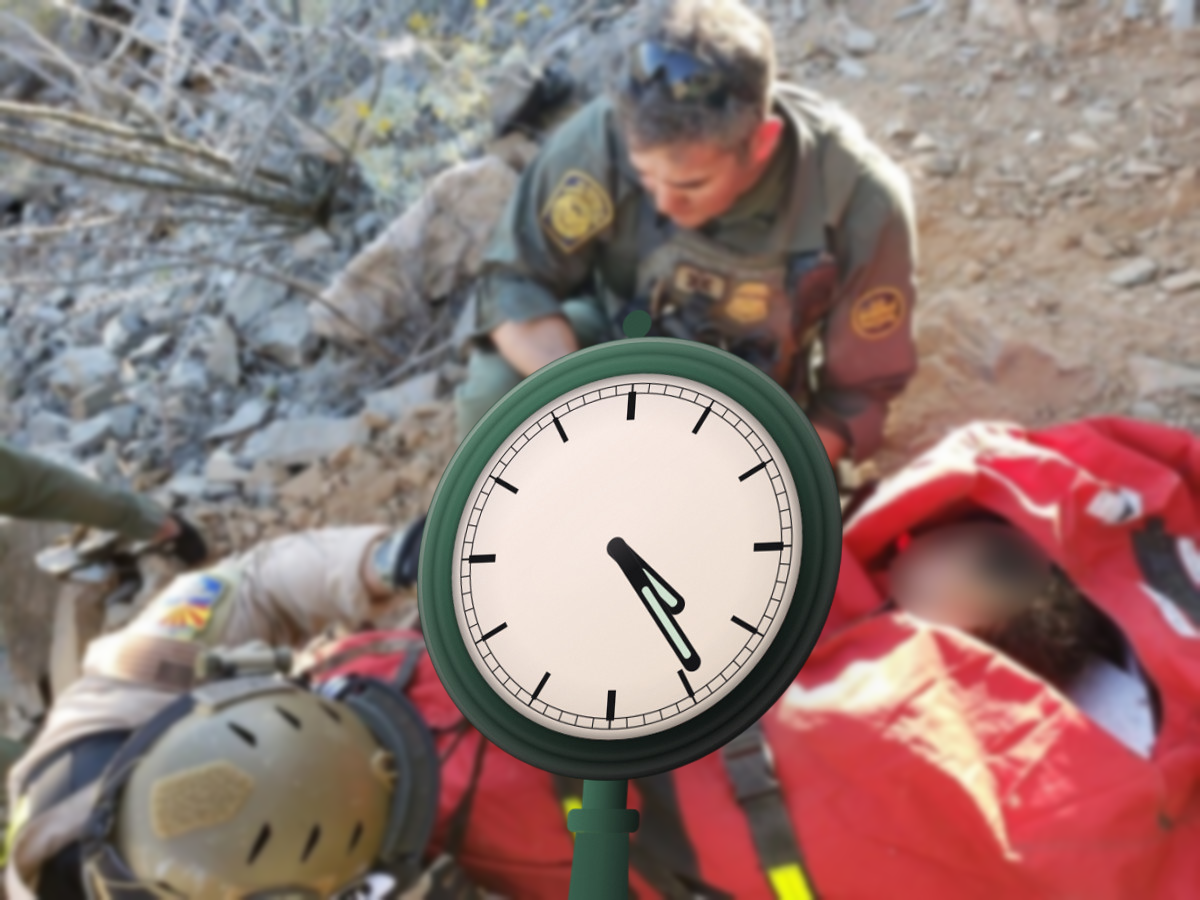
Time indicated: 4:24
